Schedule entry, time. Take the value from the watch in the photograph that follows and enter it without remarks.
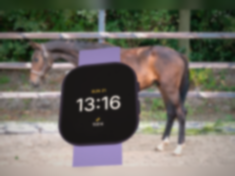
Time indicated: 13:16
